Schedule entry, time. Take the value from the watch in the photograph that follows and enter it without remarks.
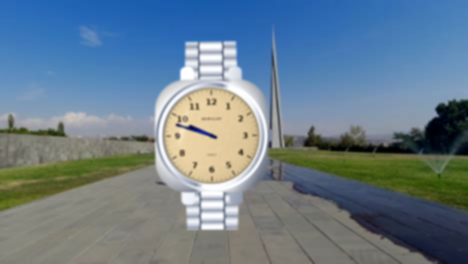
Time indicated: 9:48
